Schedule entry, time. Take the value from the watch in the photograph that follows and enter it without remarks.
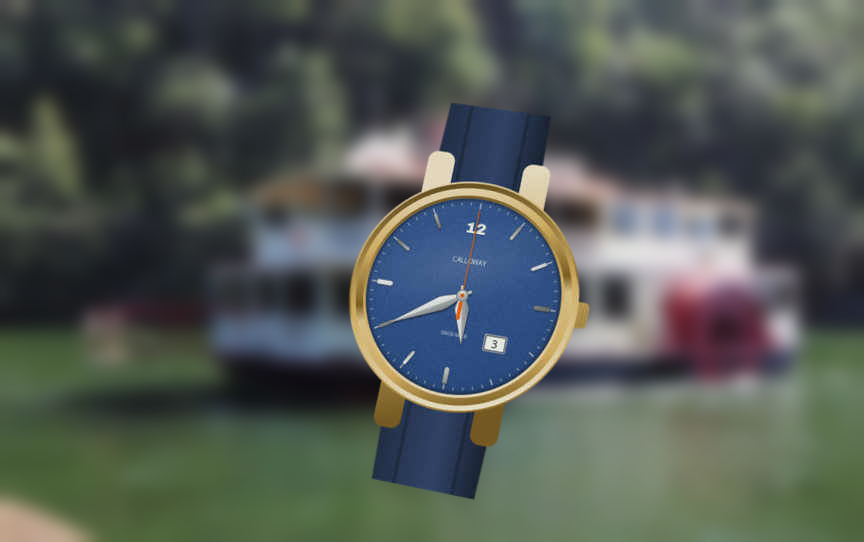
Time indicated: 5:40:00
